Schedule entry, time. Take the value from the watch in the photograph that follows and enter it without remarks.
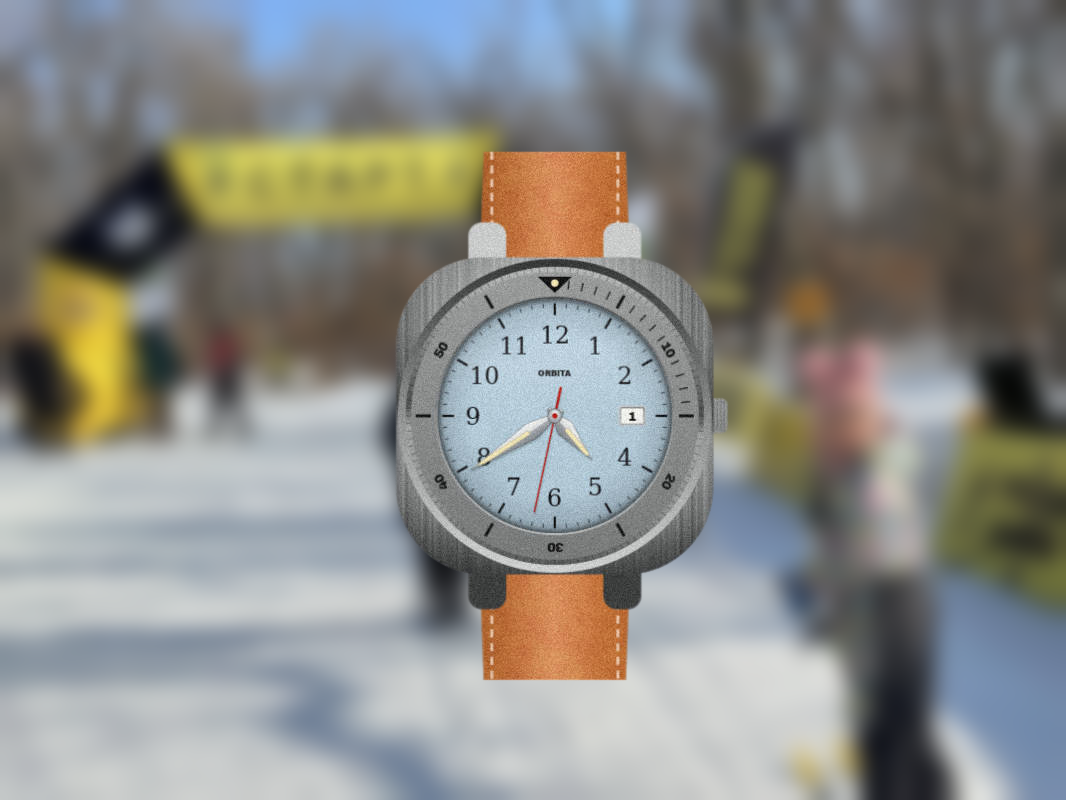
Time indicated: 4:39:32
